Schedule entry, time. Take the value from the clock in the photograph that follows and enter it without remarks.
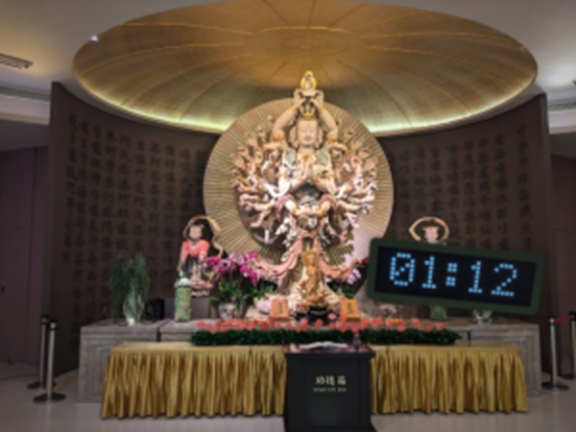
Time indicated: 1:12
